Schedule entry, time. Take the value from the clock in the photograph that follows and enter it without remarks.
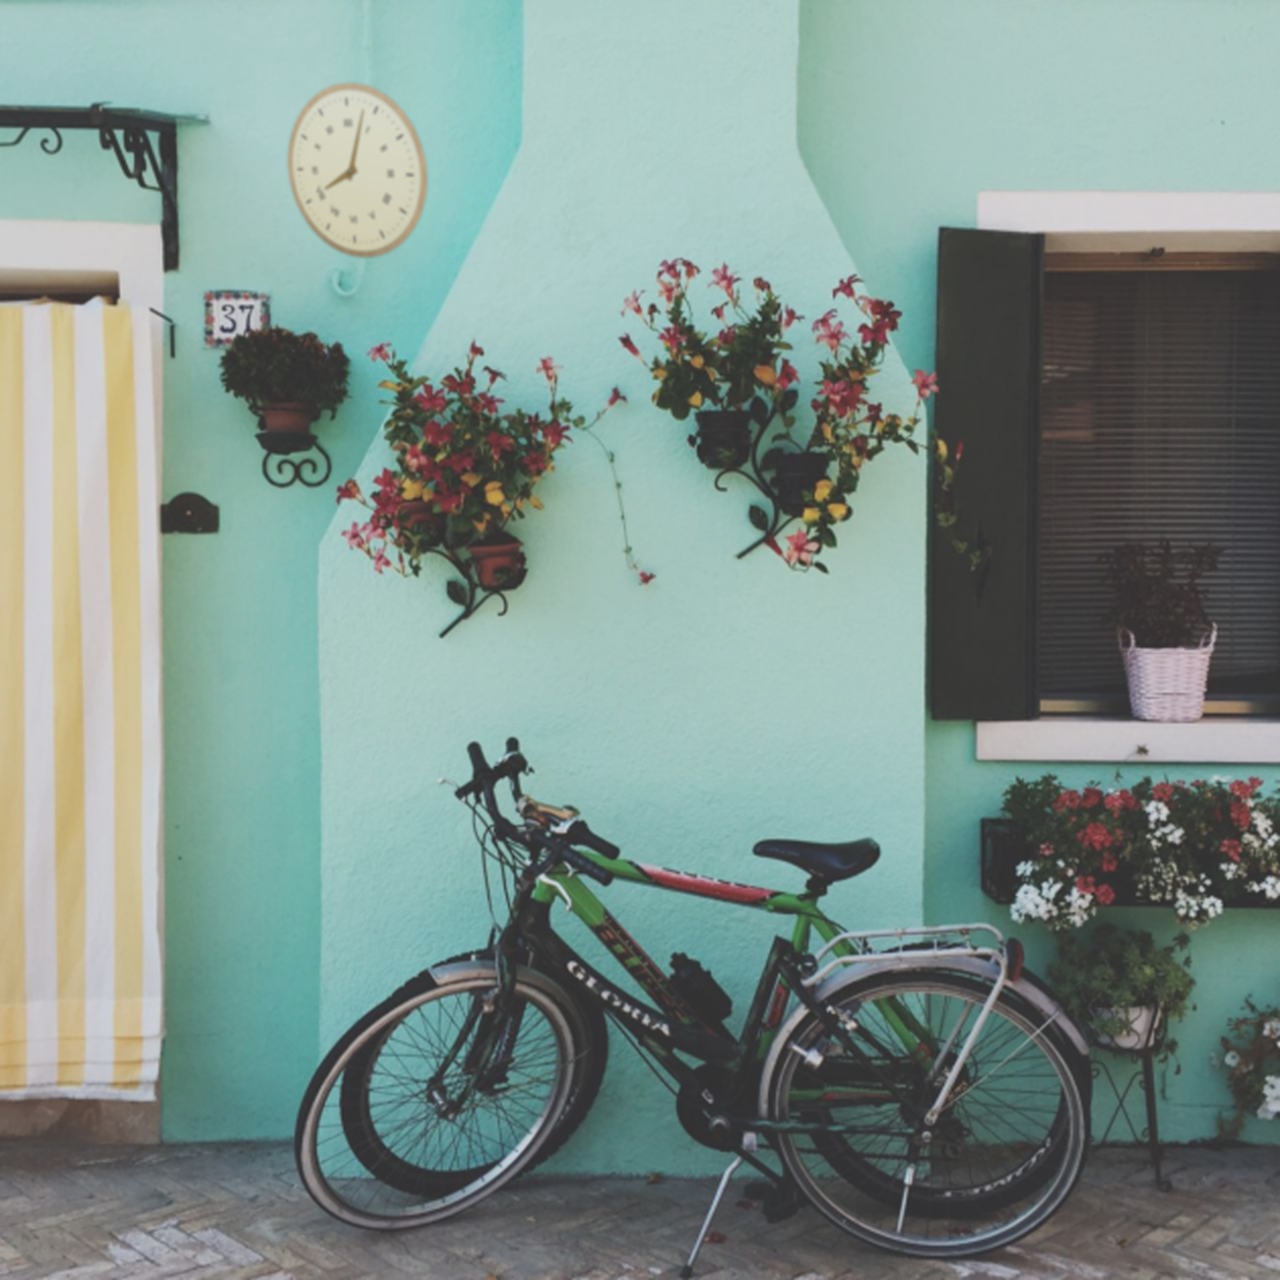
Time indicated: 8:03
